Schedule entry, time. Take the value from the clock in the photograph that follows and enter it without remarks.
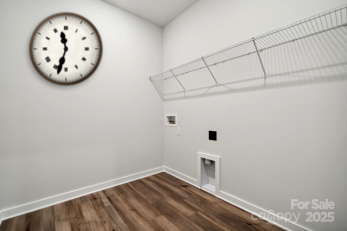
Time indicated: 11:33
